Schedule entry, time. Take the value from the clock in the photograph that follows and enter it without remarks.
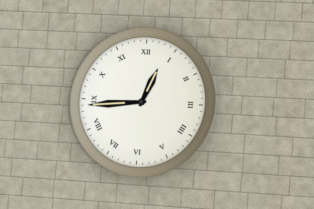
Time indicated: 12:44
